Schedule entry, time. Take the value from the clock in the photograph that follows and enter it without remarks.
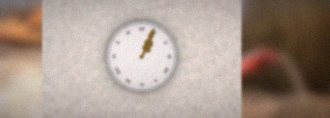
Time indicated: 1:04
